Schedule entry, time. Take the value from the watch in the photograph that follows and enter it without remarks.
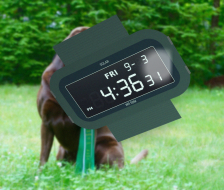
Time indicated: 4:36:31
